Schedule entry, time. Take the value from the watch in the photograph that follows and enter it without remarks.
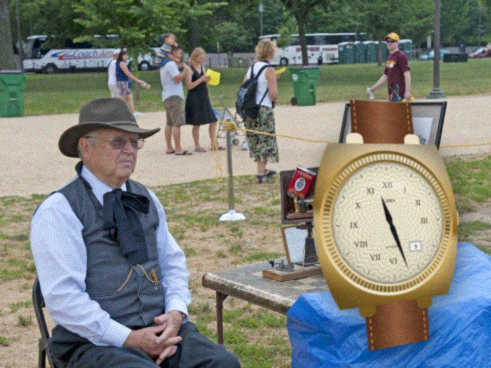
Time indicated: 11:27
